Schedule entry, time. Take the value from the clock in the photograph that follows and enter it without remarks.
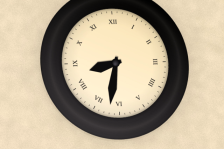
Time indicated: 8:32
